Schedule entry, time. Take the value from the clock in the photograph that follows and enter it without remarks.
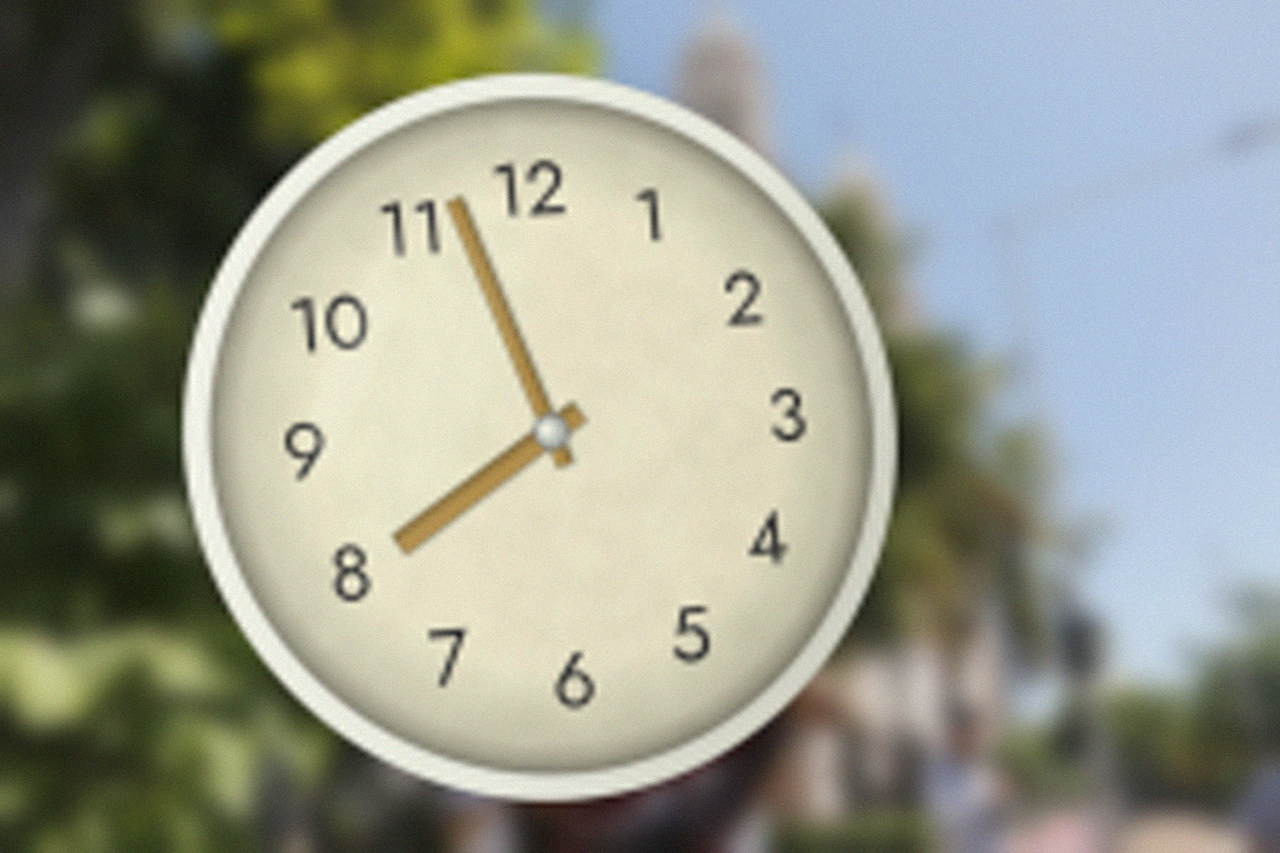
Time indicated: 7:57
